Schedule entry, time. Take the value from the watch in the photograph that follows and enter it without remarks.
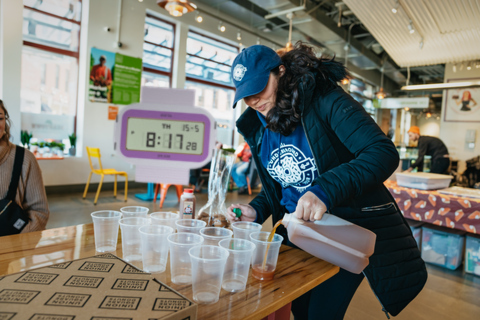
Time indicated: 8:17
